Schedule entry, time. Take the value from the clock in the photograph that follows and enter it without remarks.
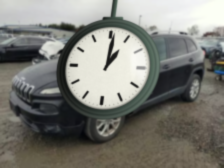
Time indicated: 1:01
